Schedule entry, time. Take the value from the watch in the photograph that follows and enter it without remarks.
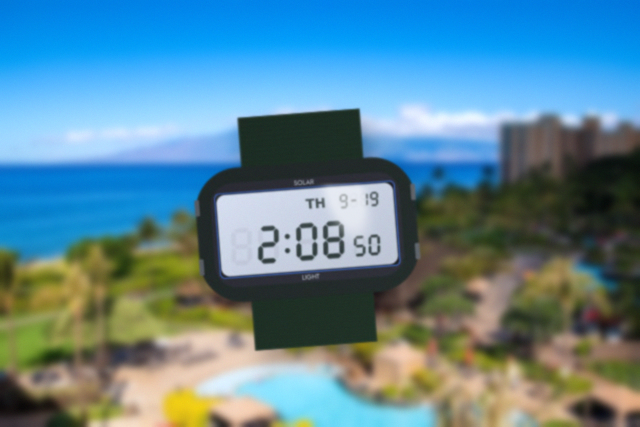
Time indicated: 2:08:50
